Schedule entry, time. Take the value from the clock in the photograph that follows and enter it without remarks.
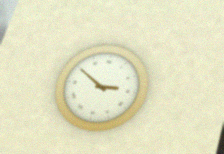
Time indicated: 2:50
